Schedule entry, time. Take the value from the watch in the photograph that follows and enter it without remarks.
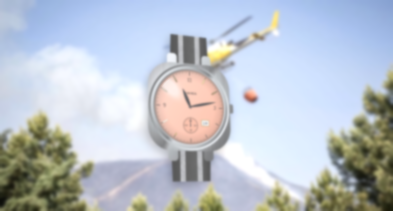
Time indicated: 11:13
